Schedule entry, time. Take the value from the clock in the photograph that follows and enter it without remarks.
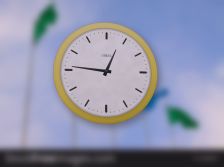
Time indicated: 12:46
